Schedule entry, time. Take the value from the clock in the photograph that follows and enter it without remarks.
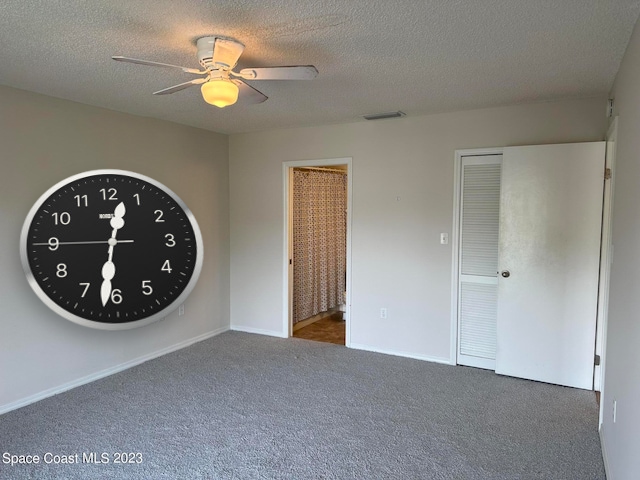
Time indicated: 12:31:45
